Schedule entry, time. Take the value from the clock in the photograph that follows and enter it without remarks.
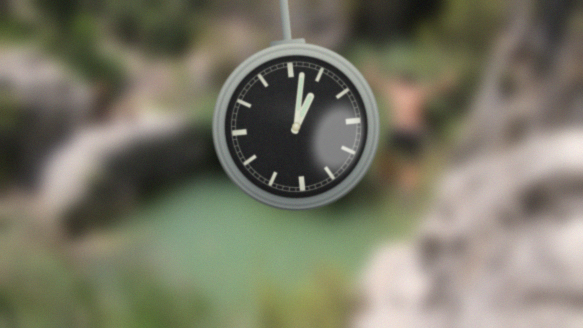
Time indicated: 1:02
